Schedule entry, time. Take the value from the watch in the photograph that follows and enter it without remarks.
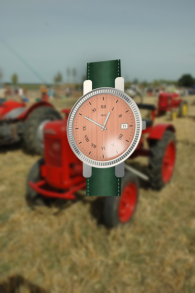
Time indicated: 12:50
